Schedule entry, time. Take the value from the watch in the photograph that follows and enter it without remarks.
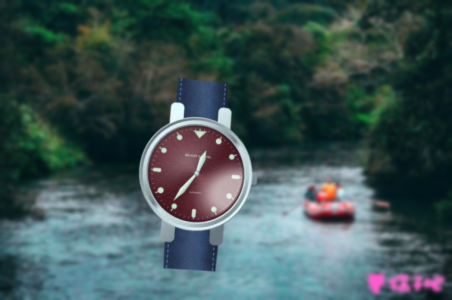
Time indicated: 12:36
